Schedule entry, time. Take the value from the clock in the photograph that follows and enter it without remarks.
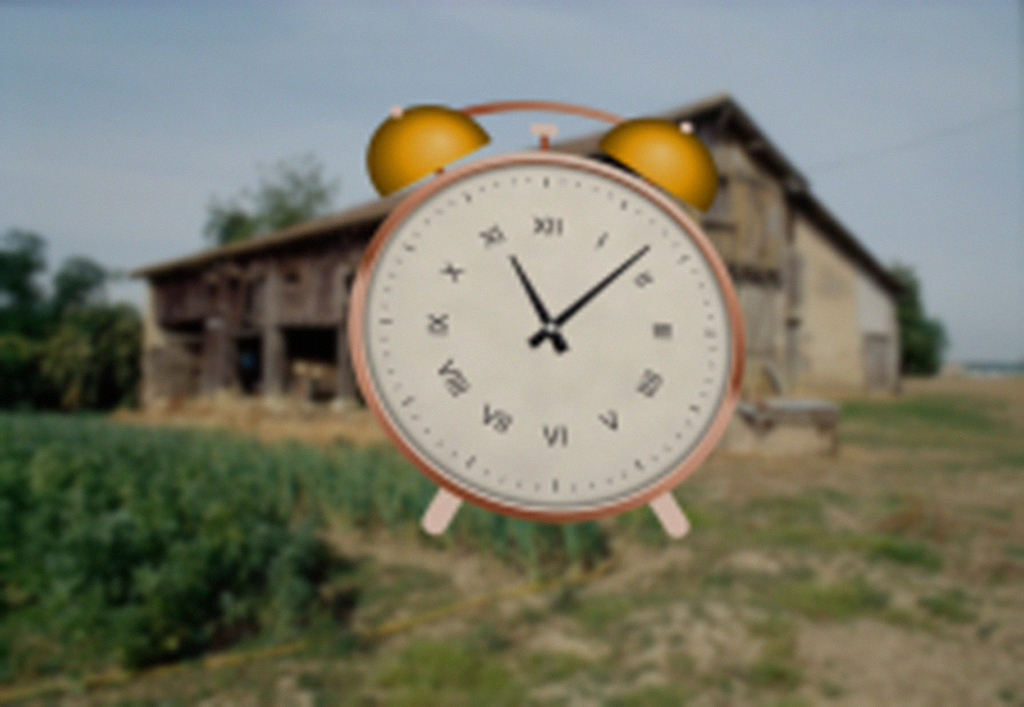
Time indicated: 11:08
